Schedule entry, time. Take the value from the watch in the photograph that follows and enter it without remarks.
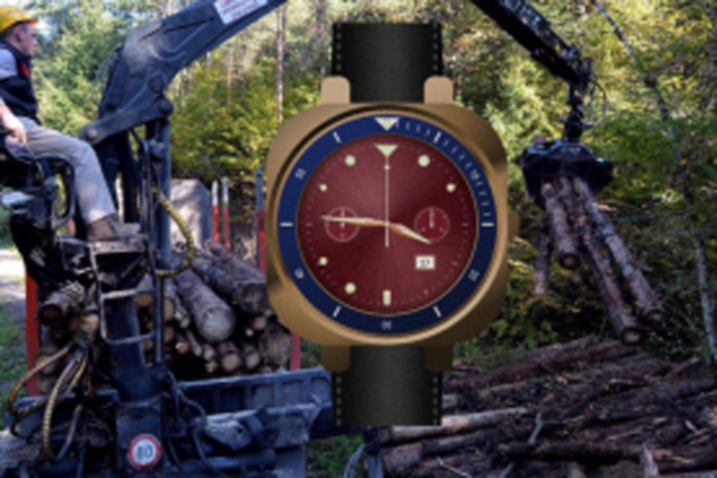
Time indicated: 3:46
